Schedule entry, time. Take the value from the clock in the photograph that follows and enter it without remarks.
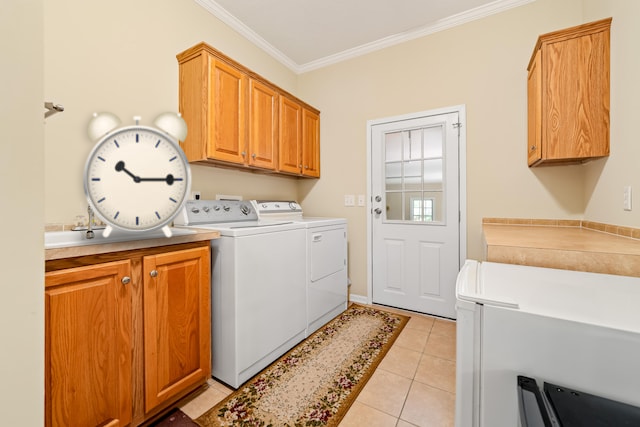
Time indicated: 10:15
